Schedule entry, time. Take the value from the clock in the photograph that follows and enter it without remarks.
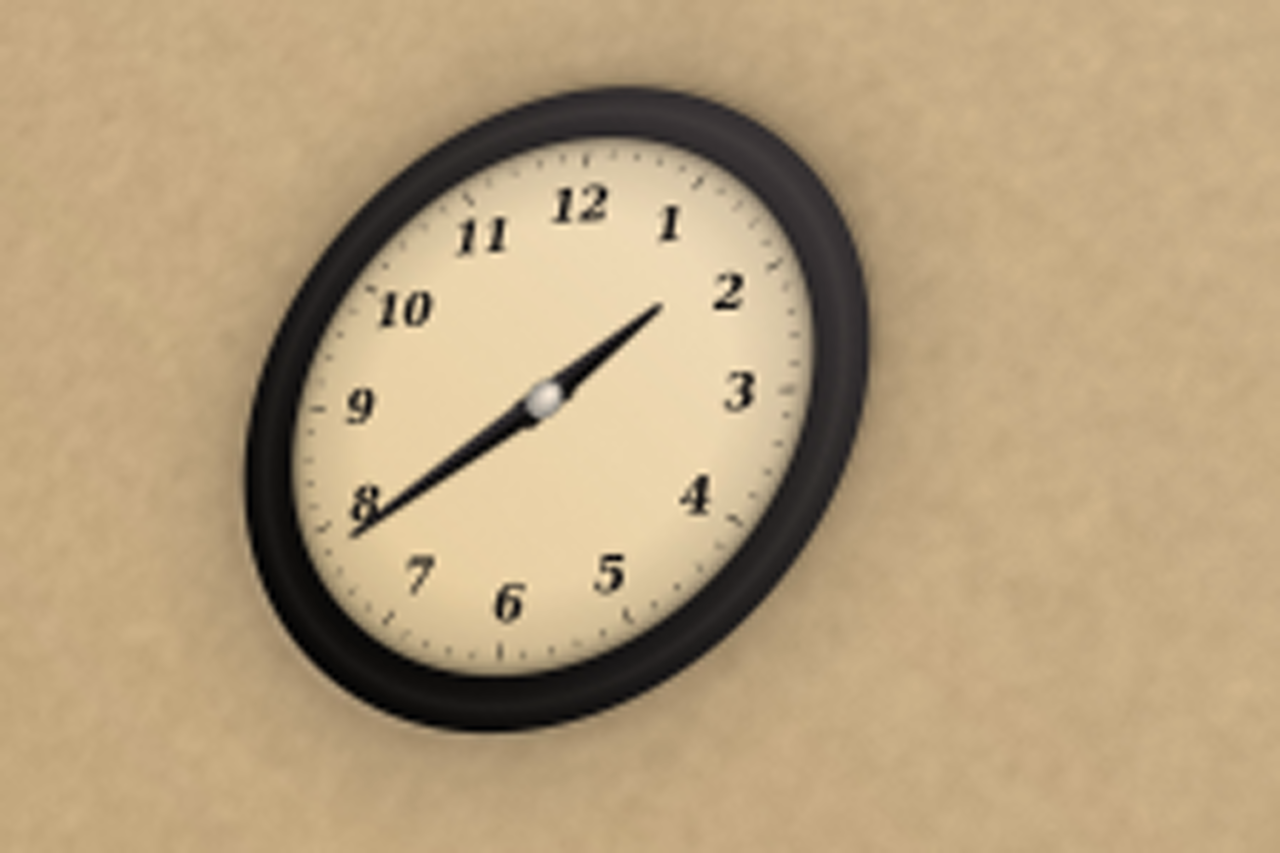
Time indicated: 1:39
